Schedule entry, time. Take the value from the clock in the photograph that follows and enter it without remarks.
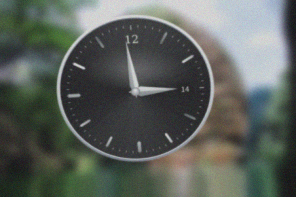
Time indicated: 2:59
